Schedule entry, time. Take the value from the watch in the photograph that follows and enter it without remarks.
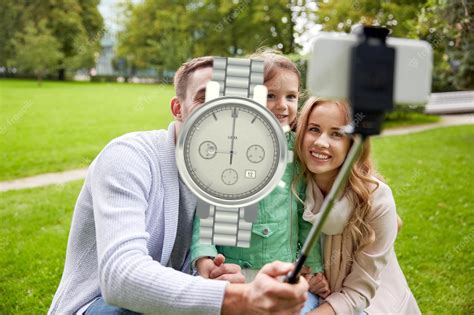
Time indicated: 9:00
